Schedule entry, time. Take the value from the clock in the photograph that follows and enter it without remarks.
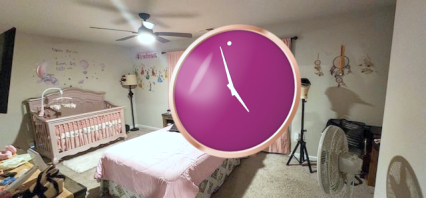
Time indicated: 4:58
